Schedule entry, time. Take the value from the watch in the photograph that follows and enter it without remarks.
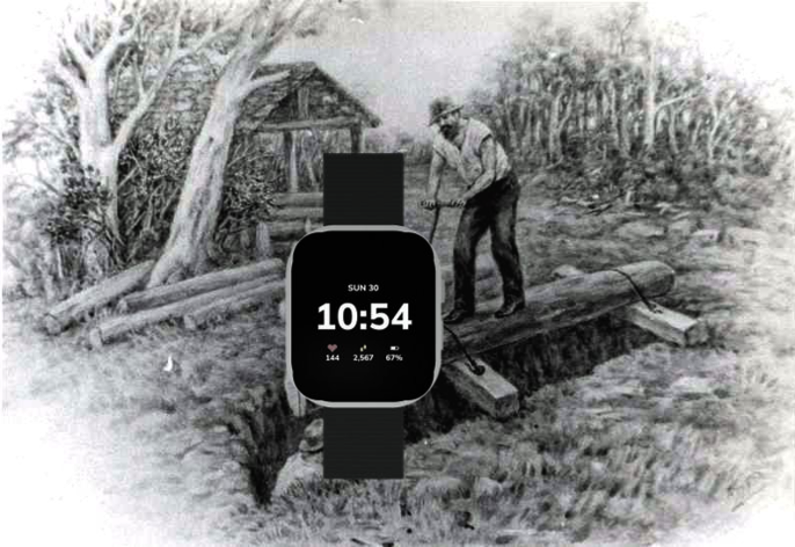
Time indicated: 10:54
